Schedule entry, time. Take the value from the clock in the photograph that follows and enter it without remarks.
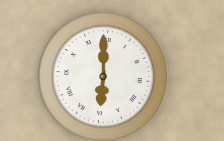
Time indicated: 5:59
